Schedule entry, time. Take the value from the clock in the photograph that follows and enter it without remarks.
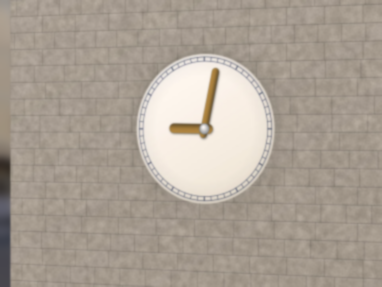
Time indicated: 9:02
